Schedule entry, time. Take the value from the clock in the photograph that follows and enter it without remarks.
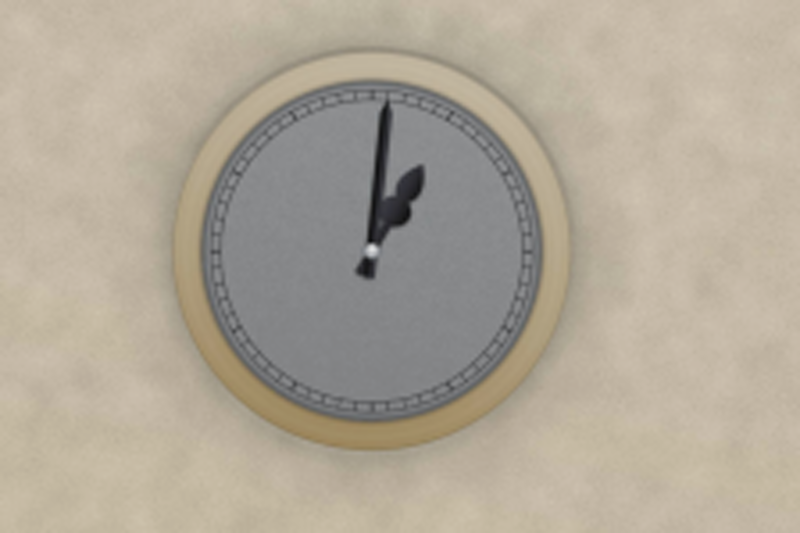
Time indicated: 1:01
